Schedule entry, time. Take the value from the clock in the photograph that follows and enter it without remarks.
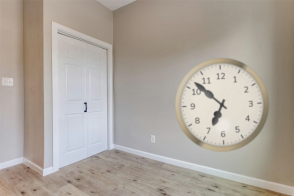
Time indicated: 6:52
